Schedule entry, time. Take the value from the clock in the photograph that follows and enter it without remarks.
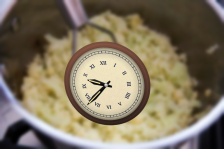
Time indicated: 9:38
